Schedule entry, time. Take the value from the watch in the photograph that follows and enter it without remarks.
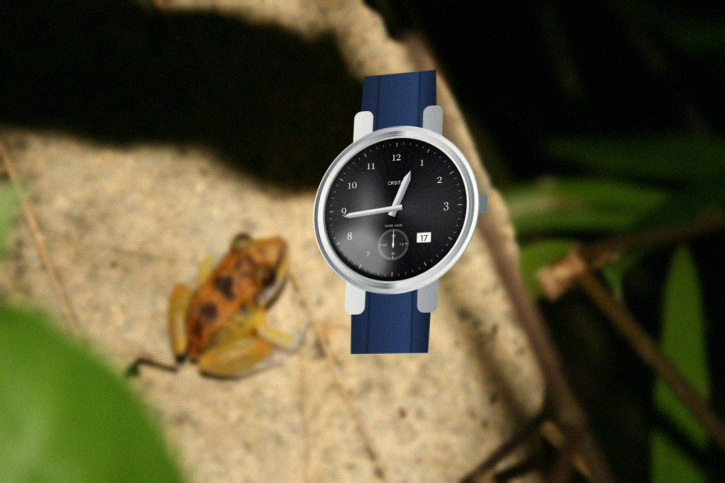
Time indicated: 12:44
